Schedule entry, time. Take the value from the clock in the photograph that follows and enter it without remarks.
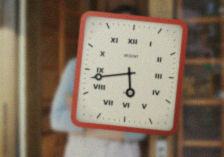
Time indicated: 5:43
